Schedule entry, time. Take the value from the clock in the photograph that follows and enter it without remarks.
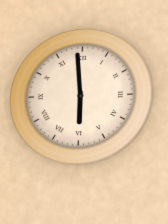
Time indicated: 5:59
